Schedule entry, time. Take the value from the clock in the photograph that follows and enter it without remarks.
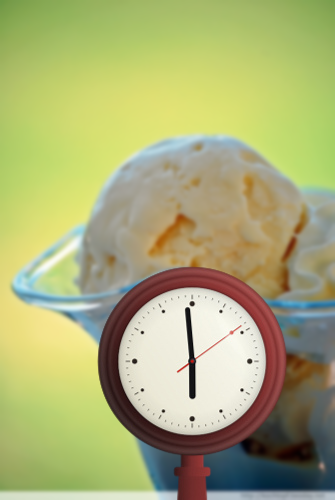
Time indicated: 5:59:09
